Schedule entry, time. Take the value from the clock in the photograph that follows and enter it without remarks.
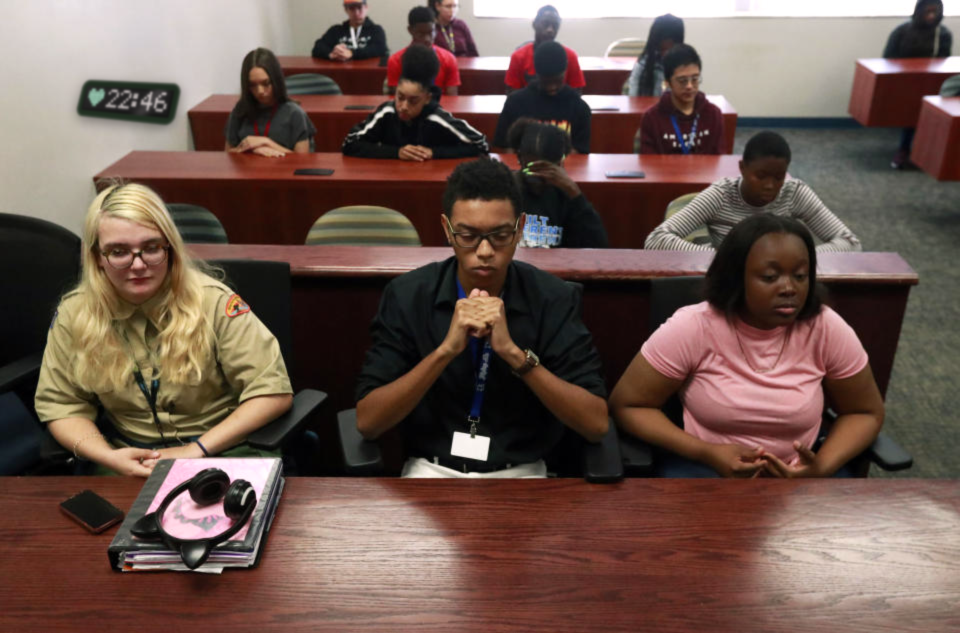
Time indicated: 22:46
